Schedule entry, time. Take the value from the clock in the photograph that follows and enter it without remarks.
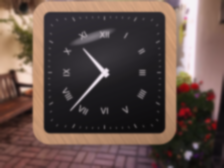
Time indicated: 10:37
